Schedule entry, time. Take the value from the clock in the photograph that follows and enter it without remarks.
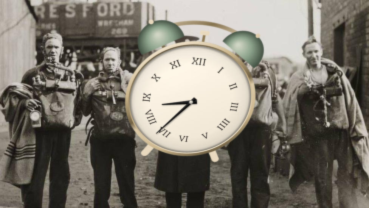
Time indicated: 8:36
